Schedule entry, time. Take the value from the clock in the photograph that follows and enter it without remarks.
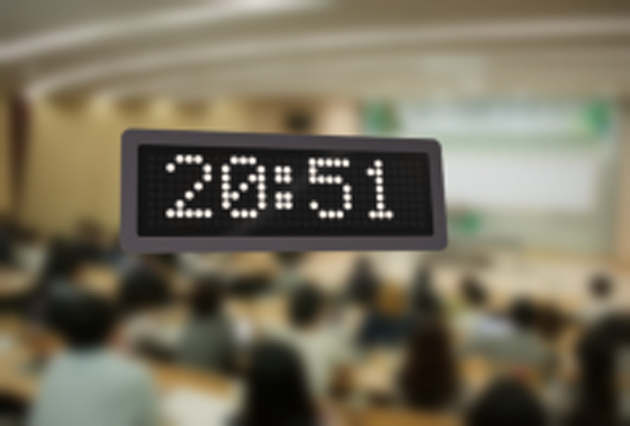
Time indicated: 20:51
